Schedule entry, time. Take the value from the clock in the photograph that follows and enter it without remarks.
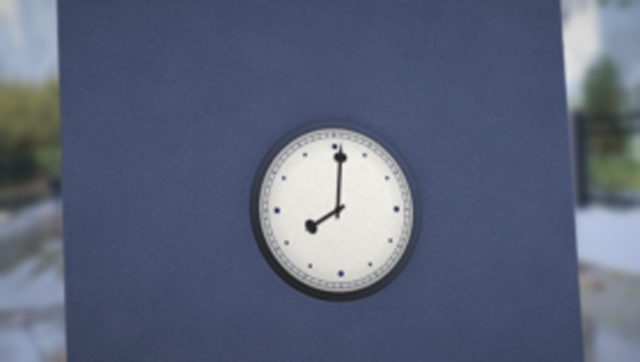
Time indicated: 8:01
